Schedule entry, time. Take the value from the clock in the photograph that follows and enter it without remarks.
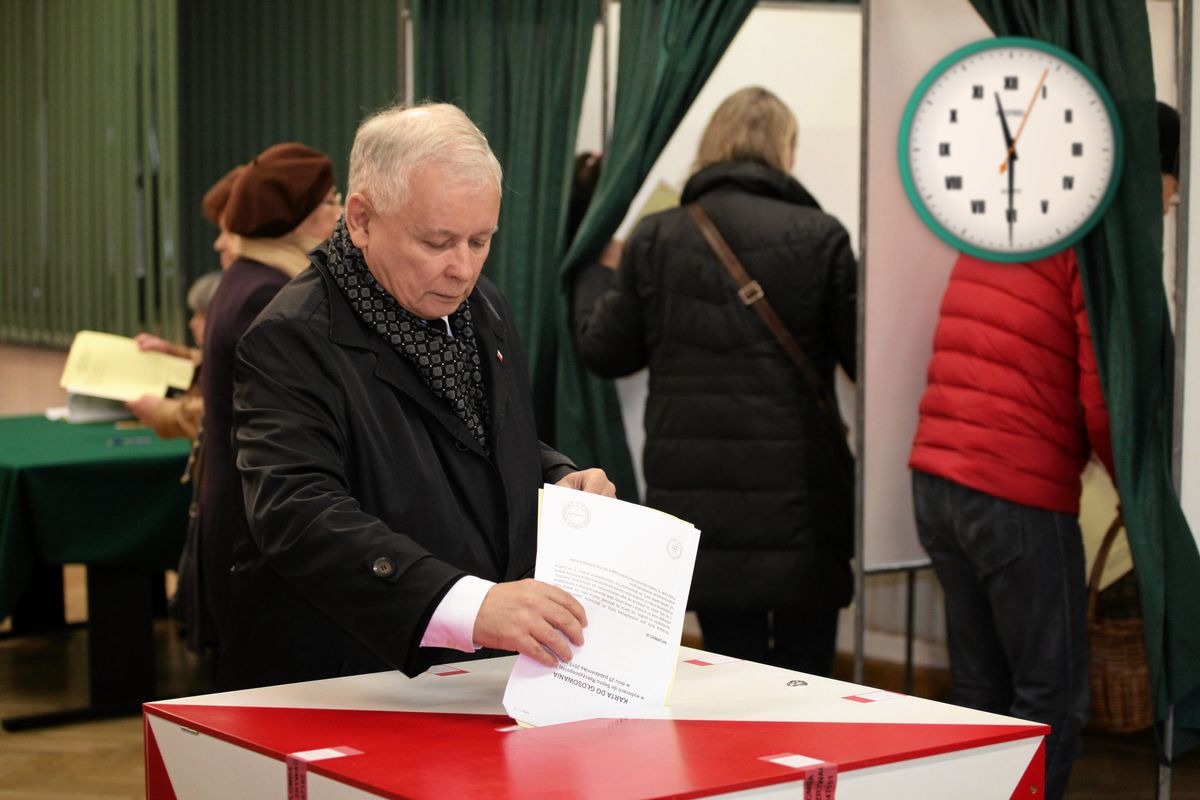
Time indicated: 11:30:04
